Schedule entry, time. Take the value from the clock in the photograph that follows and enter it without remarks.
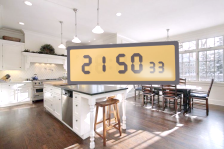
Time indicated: 21:50:33
